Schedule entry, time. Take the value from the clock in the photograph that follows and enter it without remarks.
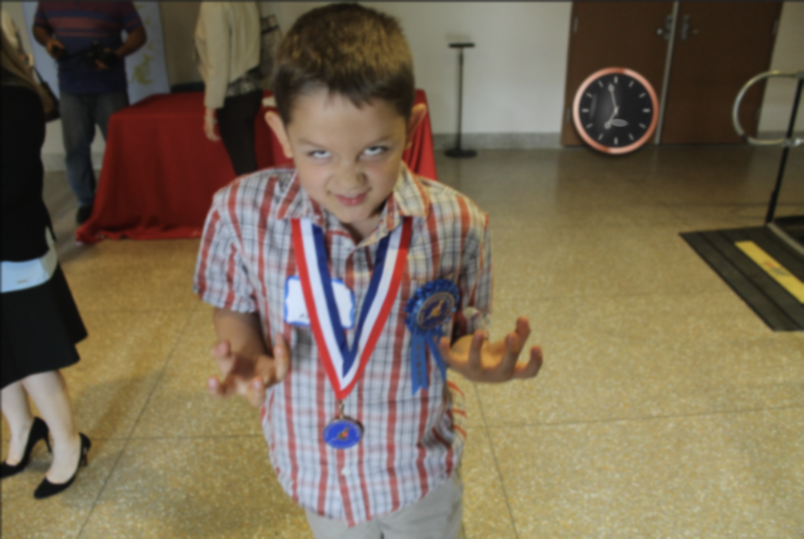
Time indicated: 6:58
